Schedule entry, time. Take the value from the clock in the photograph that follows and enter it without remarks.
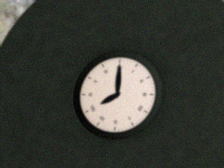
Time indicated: 8:00
